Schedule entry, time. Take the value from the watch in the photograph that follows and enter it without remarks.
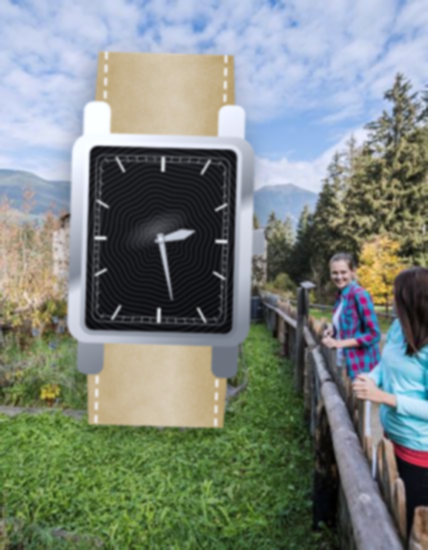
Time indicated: 2:28
